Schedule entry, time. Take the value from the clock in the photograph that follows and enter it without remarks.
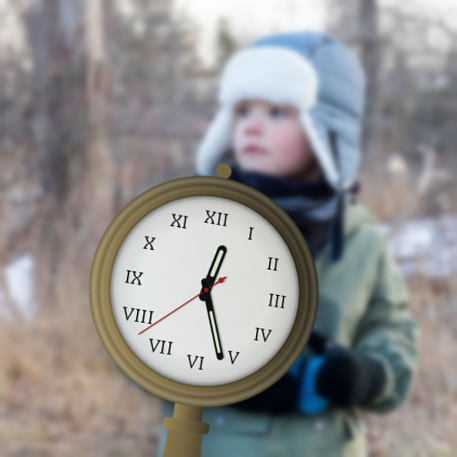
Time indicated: 12:26:38
